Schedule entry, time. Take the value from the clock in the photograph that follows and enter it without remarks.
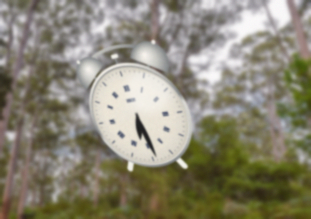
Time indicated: 6:29
